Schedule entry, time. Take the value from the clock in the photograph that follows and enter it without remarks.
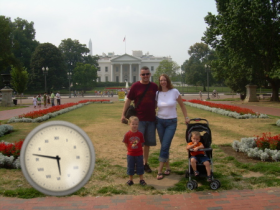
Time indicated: 5:47
